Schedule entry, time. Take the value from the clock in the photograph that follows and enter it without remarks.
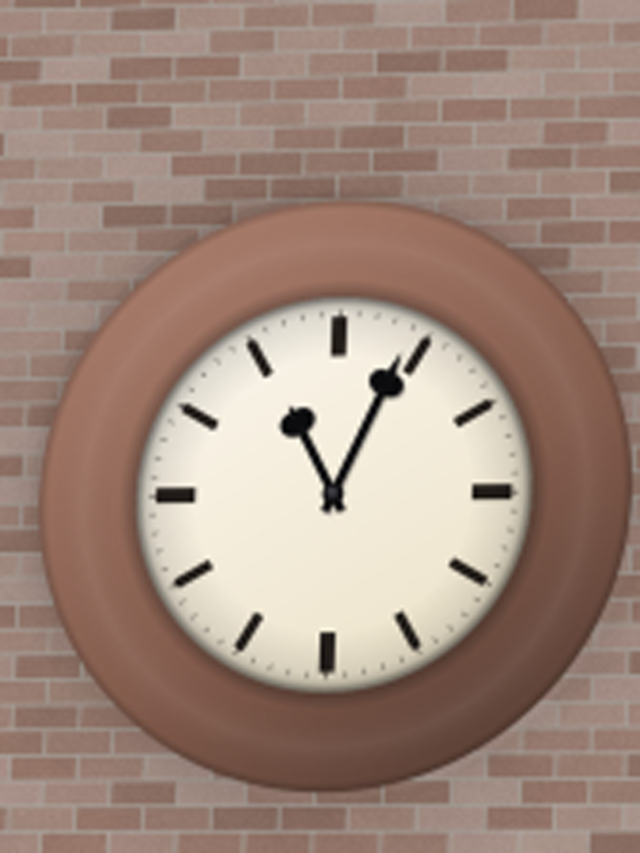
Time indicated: 11:04
